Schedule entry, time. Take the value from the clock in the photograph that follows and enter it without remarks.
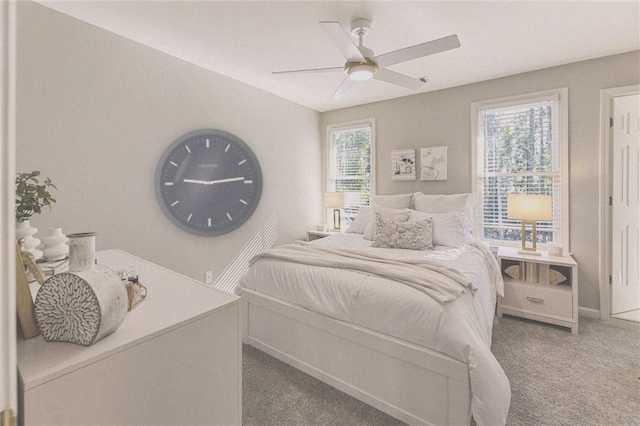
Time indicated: 9:14
